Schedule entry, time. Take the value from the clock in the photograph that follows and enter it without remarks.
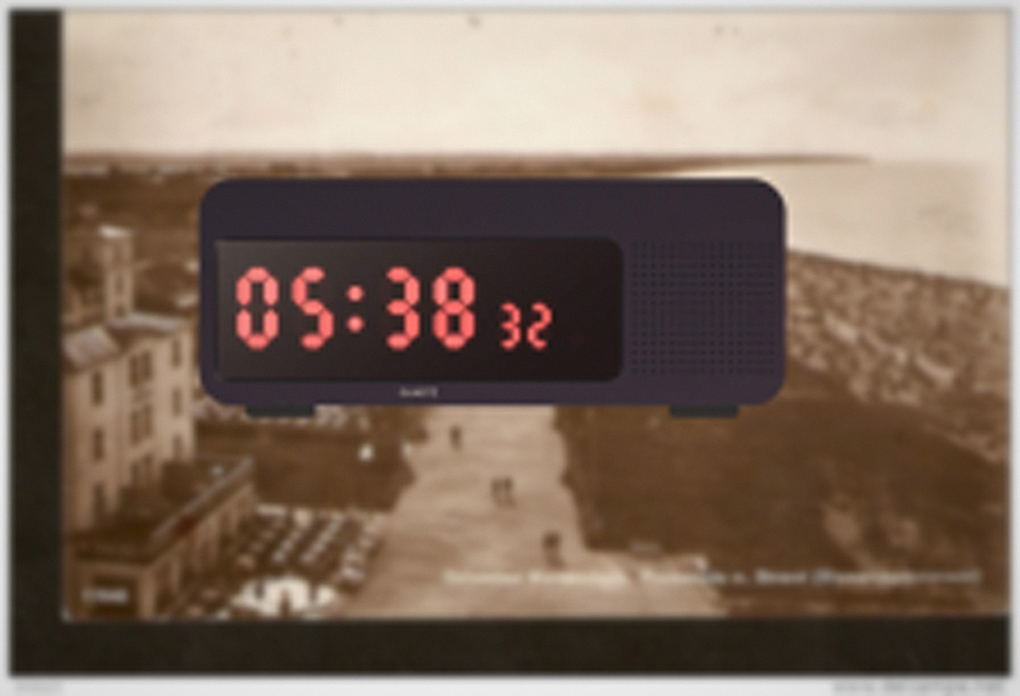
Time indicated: 5:38:32
